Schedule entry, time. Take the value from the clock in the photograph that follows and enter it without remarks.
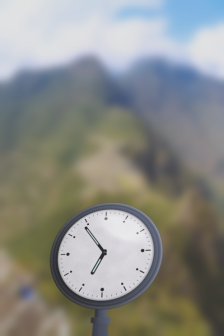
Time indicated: 6:54
